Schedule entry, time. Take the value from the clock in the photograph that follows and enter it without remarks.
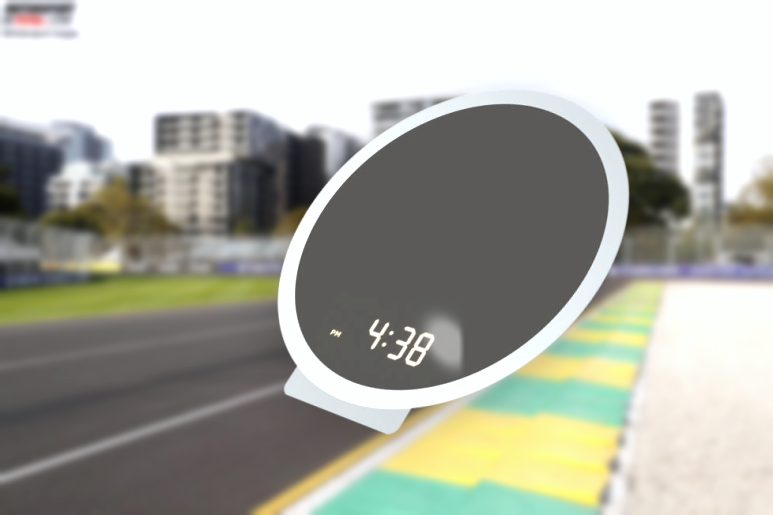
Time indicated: 4:38
